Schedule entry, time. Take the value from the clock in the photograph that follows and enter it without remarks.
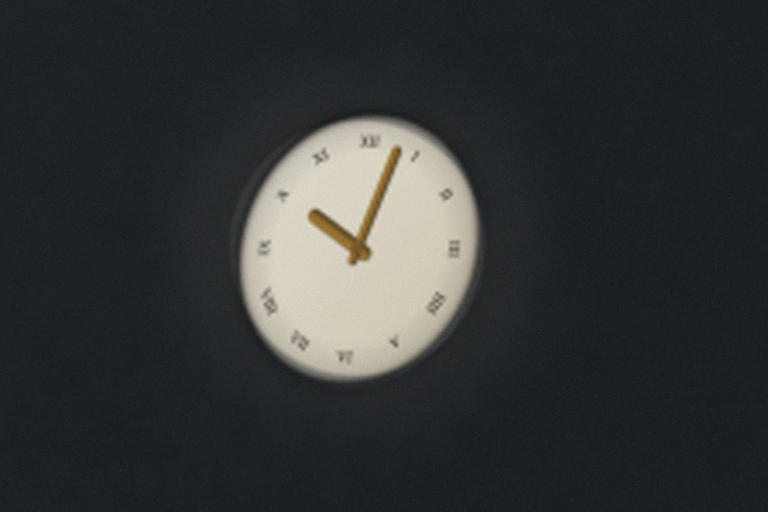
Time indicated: 10:03
